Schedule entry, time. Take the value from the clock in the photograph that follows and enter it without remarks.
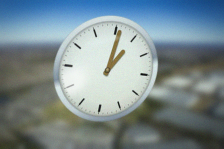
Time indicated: 1:01
